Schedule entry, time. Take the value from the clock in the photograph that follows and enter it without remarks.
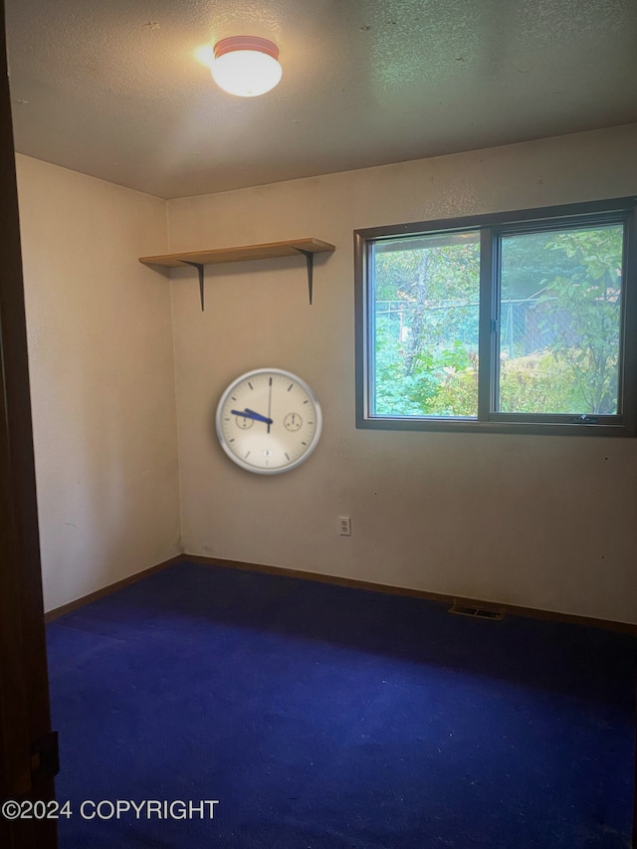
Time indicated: 9:47
